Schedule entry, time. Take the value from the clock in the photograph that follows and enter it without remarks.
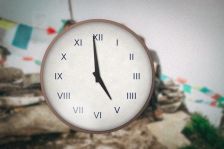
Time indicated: 4:59
